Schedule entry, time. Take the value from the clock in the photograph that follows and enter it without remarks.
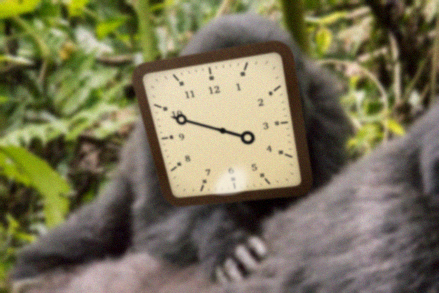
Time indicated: 3:49
